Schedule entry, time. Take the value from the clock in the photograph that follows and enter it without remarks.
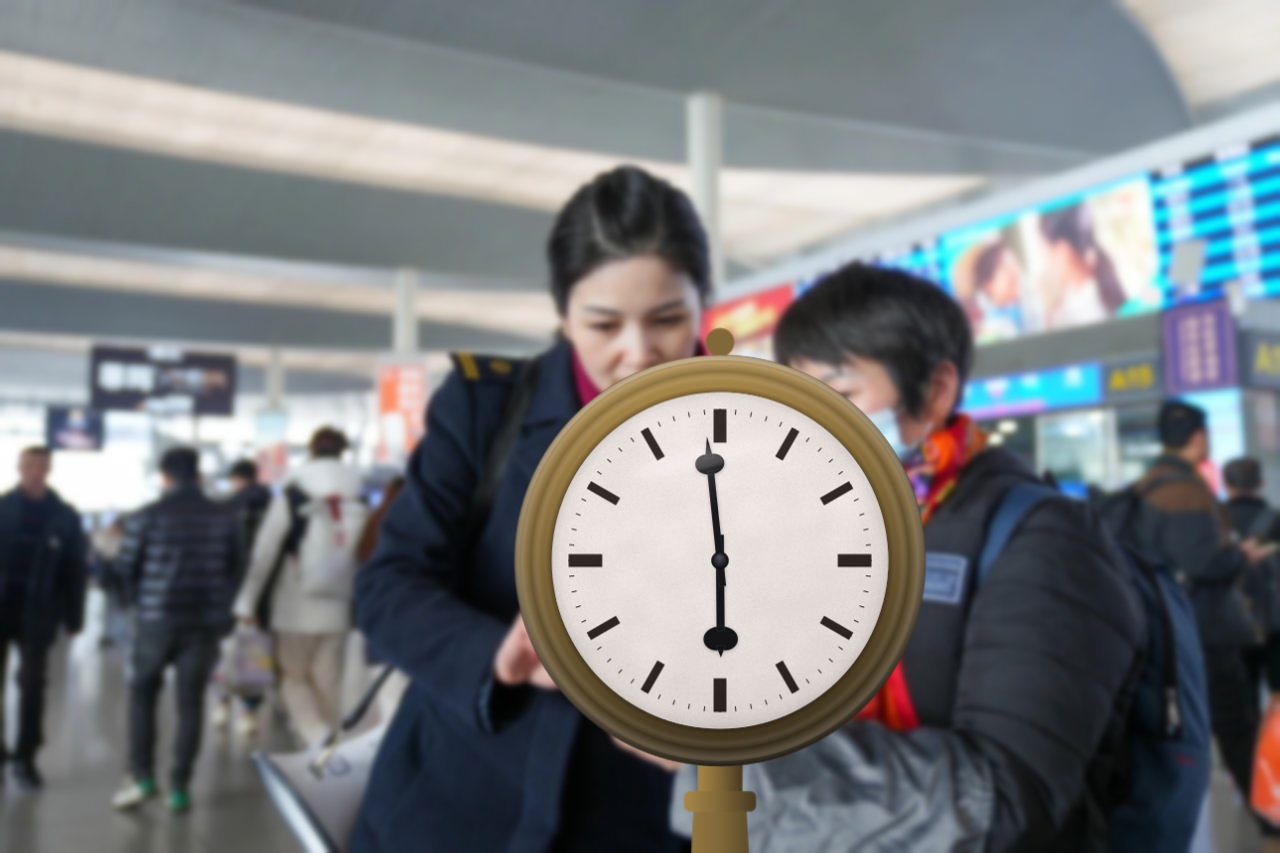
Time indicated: 5:59
